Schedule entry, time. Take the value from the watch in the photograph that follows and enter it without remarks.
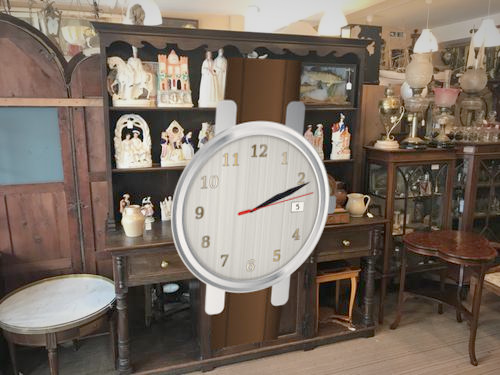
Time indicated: 2:11:13
